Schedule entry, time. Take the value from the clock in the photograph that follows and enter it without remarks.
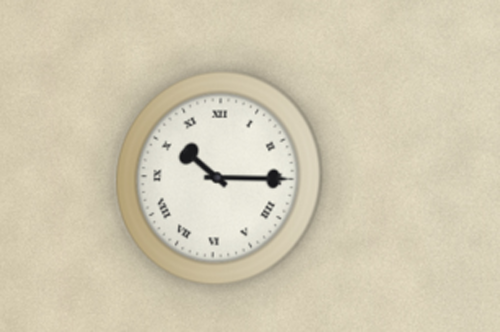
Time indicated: 10:15
